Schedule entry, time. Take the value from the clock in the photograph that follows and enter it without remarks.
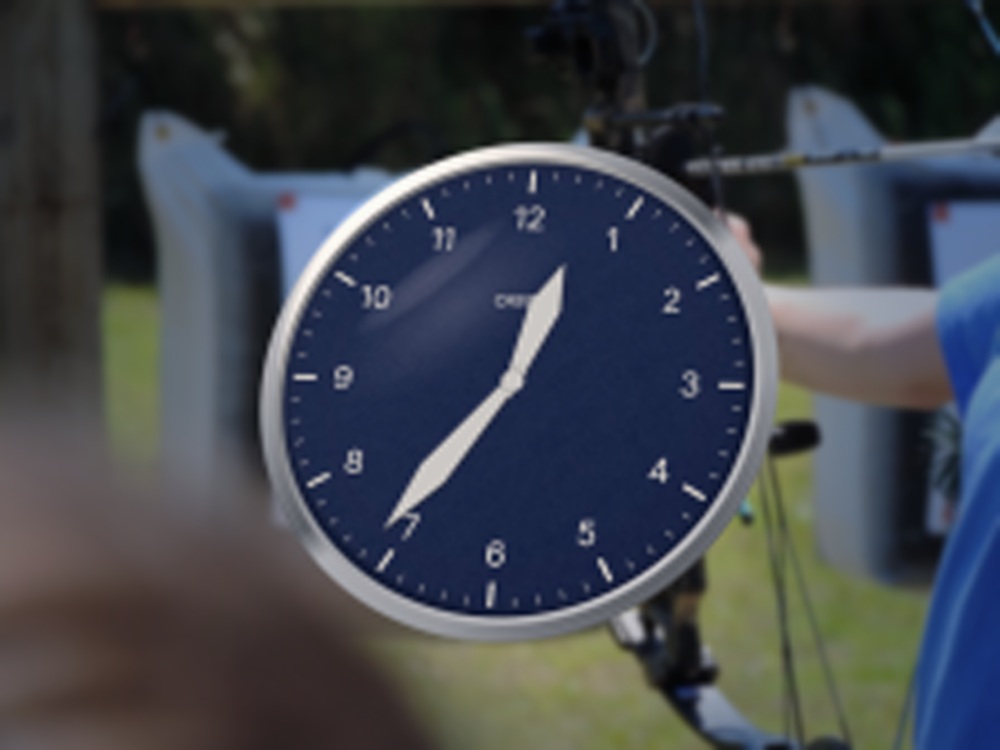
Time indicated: 12:36
